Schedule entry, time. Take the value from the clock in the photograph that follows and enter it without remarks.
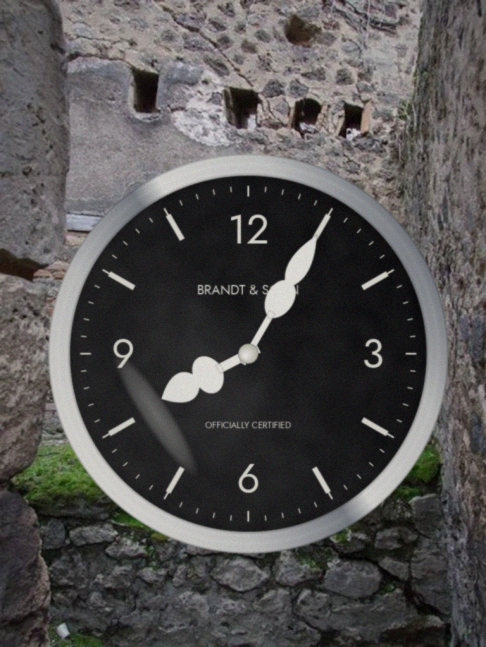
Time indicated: 8:05
